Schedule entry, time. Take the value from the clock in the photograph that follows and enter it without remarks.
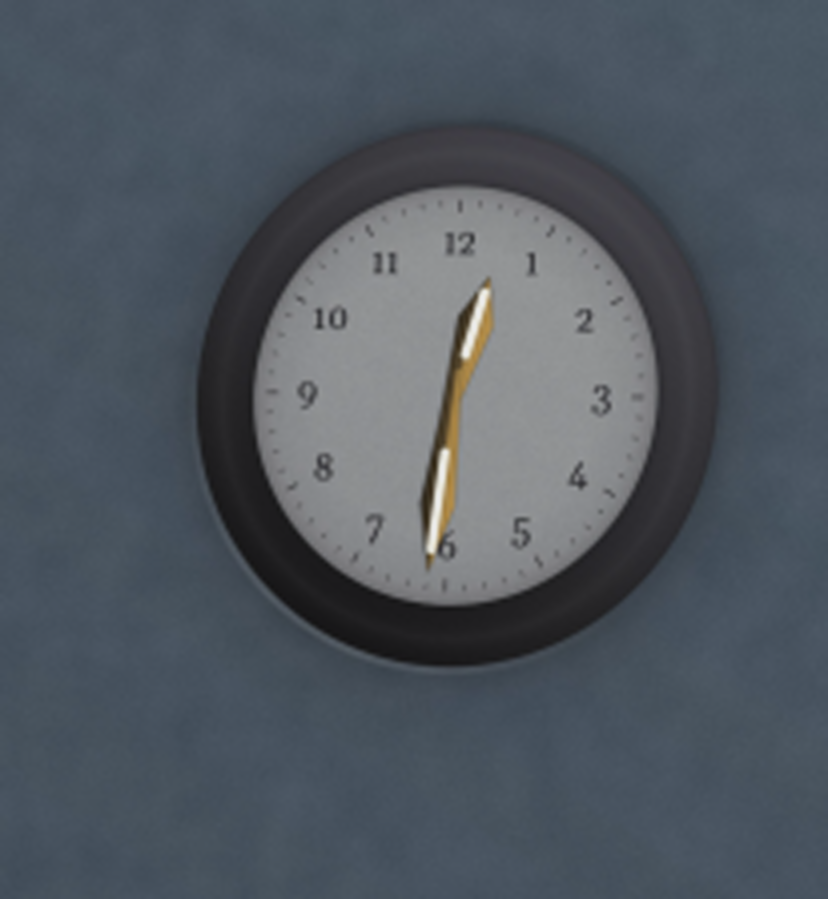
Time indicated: 12:31
